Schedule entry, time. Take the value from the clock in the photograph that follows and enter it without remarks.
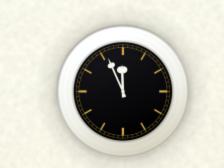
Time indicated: 11:56
